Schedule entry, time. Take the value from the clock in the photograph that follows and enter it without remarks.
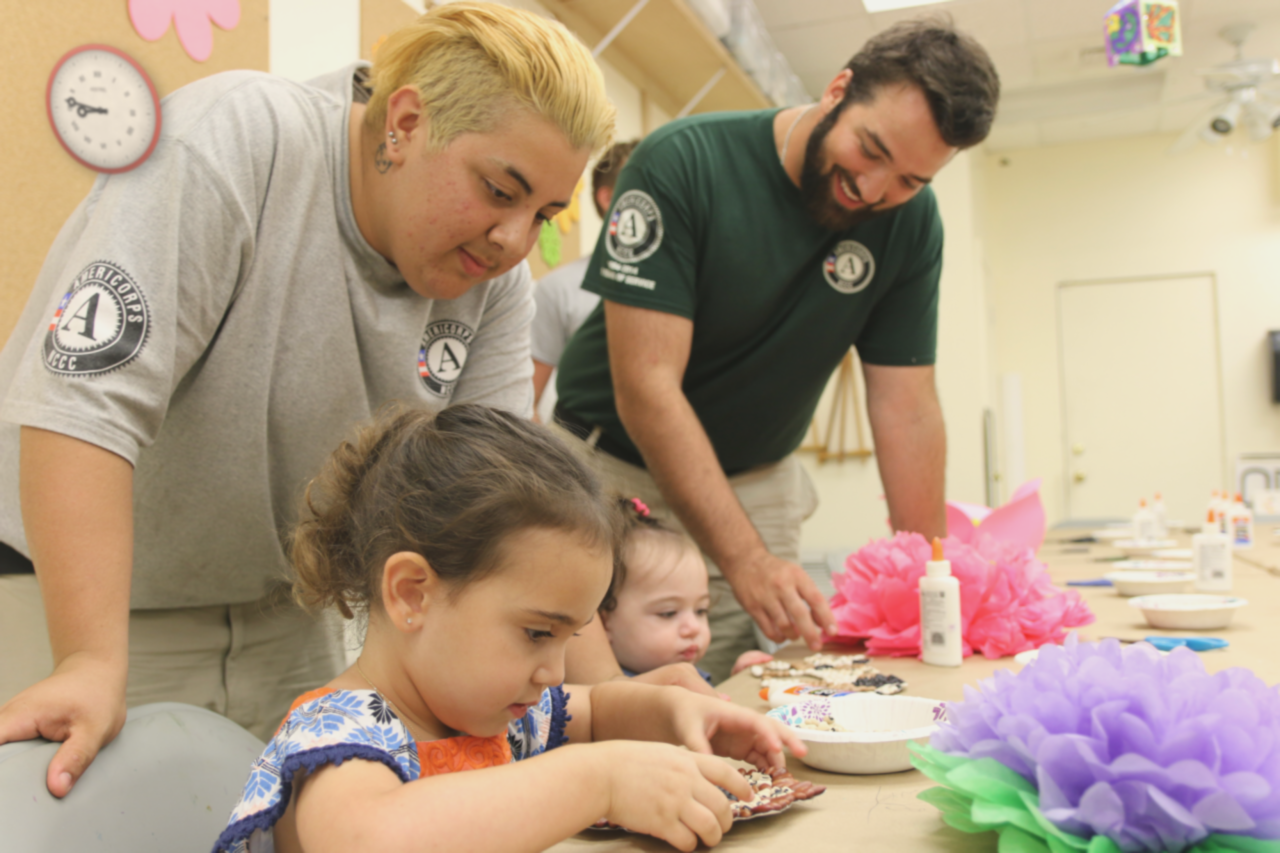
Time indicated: 8:47
